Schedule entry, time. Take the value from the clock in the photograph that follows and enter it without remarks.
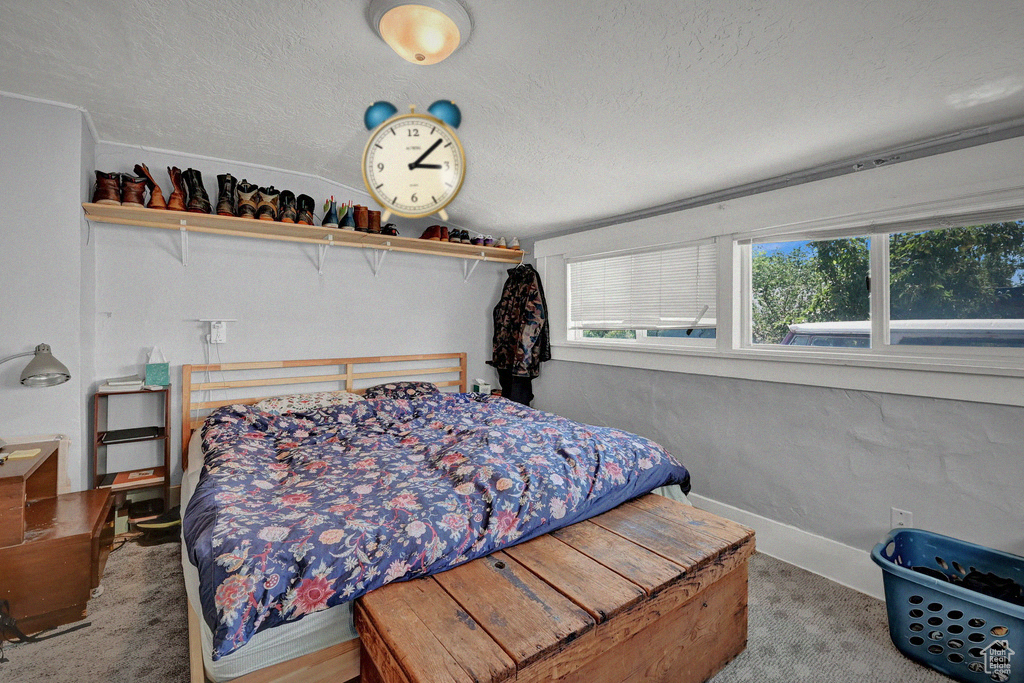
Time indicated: 3:08
